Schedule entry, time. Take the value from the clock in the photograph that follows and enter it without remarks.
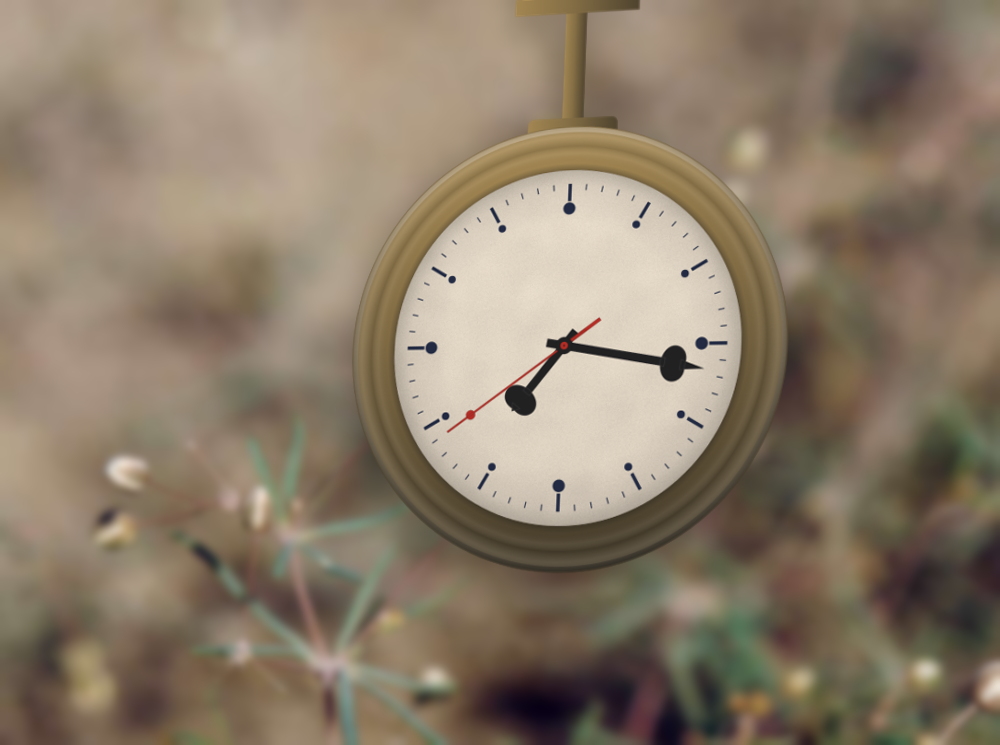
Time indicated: 7:16:39
